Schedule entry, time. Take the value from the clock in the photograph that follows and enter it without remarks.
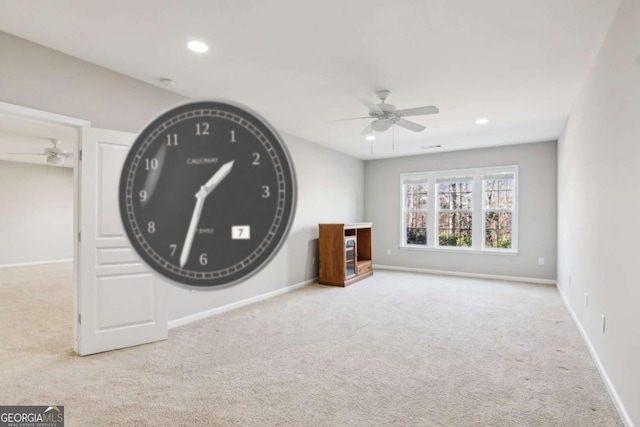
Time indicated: 1:33
